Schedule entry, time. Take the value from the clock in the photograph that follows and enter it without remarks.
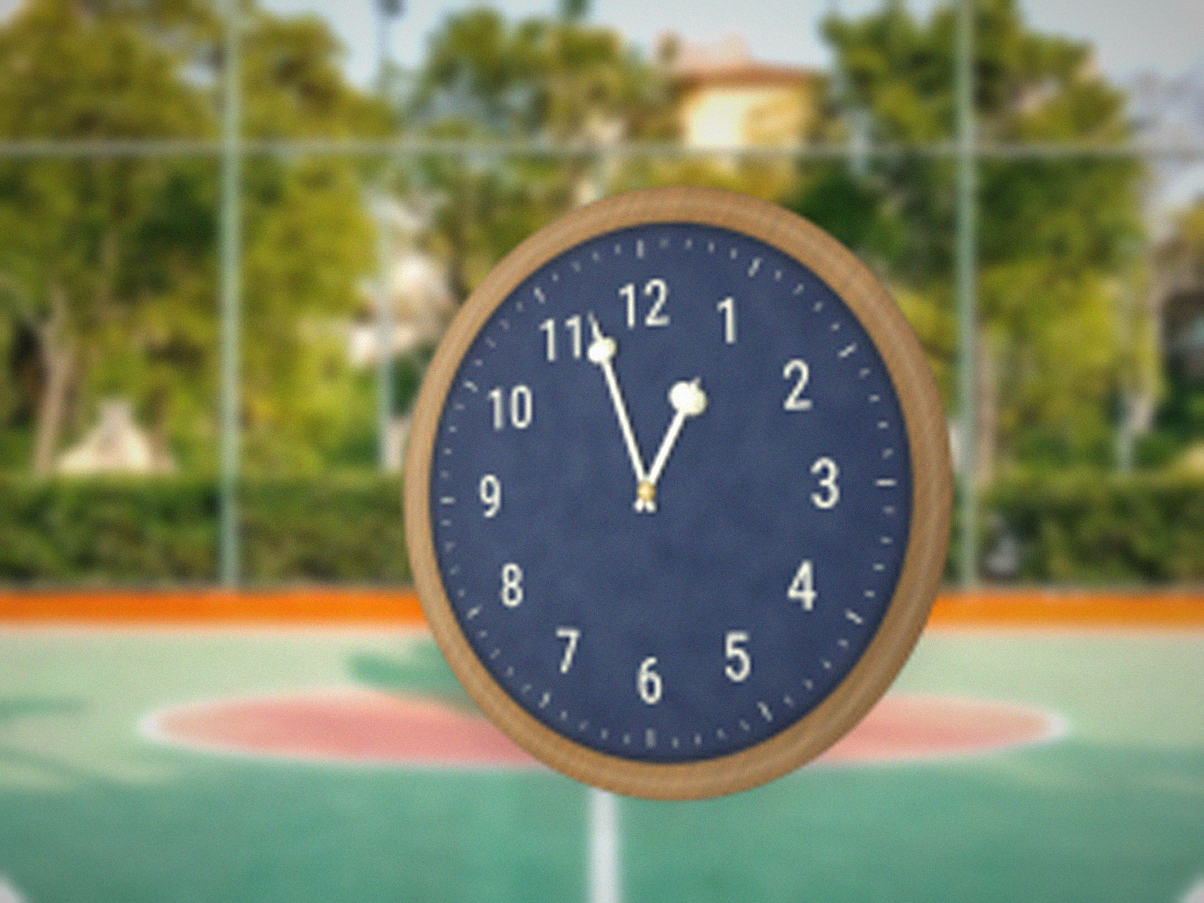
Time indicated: 12:57
